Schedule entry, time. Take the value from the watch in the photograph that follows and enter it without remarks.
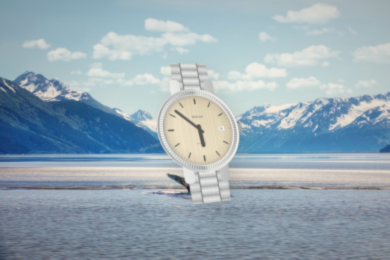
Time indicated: 5:52
